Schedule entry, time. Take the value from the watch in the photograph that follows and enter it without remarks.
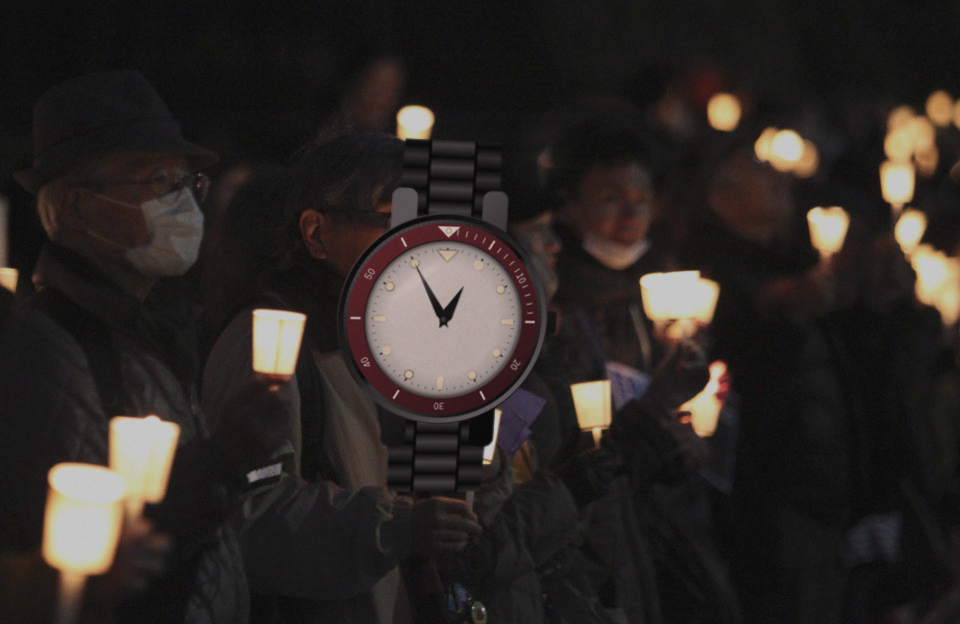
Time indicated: 12:55
